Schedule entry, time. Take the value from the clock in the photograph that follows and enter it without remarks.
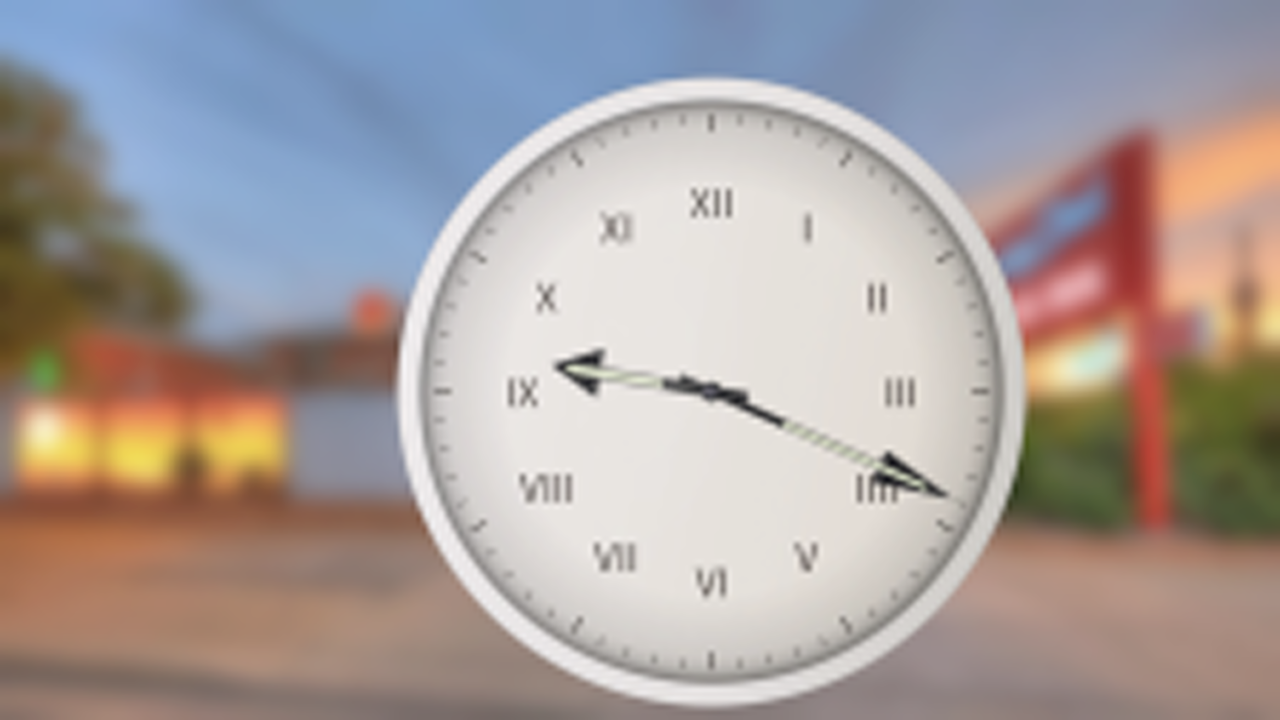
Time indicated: 9:19
